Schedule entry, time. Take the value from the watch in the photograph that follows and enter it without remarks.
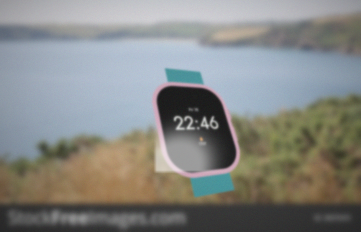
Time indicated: 22:46
